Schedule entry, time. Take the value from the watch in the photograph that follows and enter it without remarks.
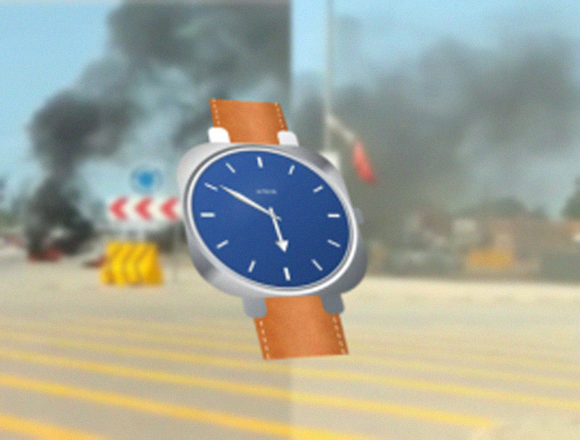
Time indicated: 5:51
